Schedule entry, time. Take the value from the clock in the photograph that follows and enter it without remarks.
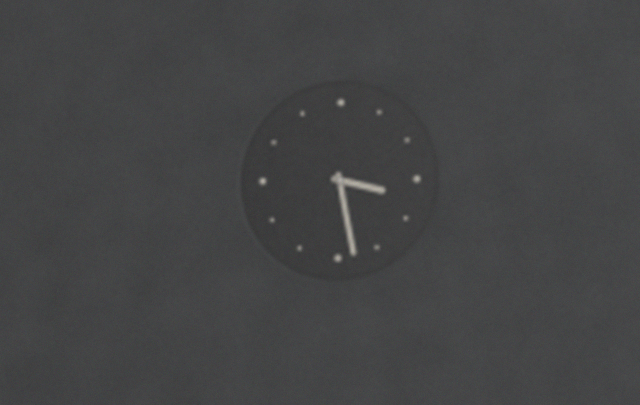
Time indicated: 3:28
